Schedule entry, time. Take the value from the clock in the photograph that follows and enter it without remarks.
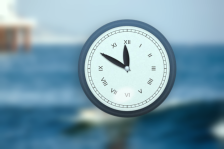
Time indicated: 11:50
